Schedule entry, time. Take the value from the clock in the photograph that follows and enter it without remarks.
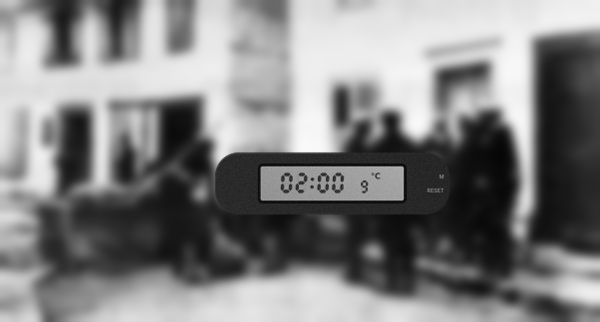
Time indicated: 2:00
